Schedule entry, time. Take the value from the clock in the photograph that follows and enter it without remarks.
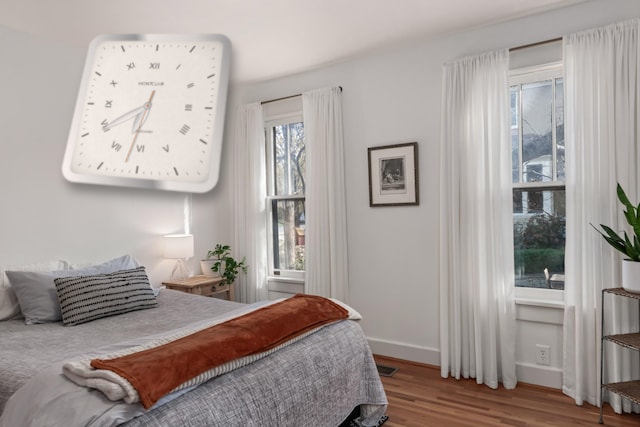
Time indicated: 6:39:32
